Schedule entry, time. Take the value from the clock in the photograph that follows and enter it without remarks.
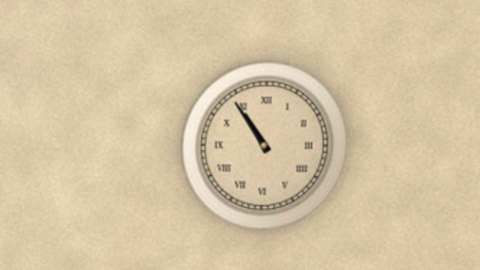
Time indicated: 10:54
